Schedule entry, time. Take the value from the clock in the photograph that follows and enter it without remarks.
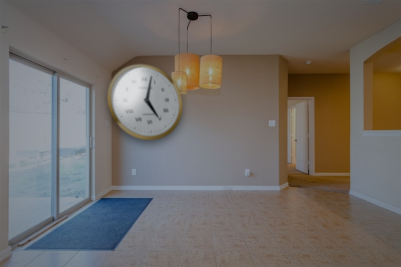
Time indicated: 5:03
